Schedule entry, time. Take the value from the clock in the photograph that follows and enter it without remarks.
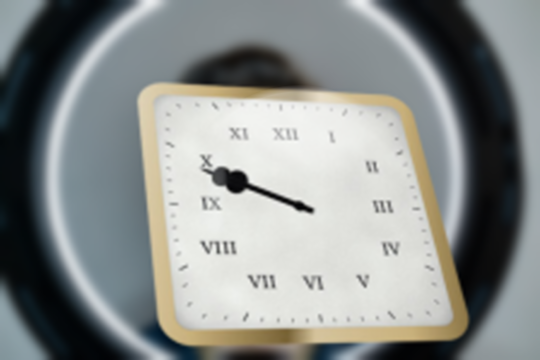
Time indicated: 9:49
